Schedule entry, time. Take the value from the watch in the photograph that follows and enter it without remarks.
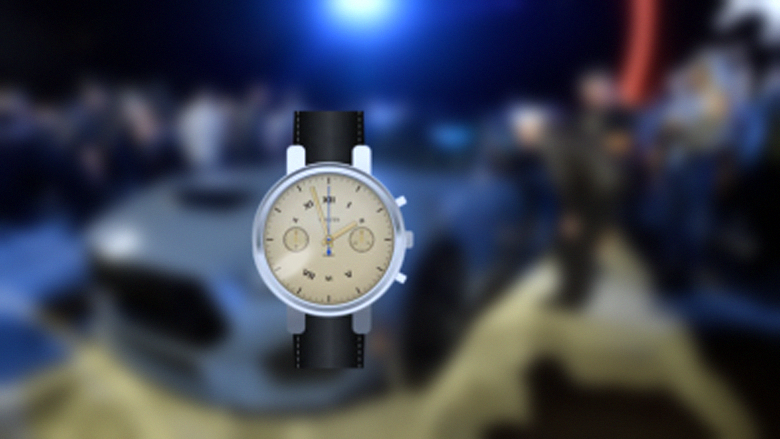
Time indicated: 1:57
